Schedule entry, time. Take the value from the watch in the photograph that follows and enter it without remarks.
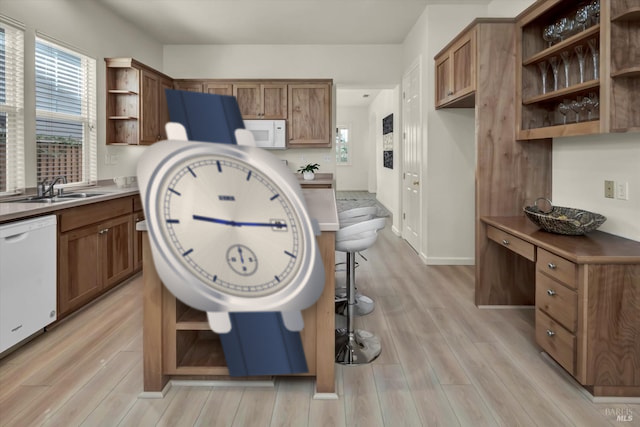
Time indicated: 9:15
